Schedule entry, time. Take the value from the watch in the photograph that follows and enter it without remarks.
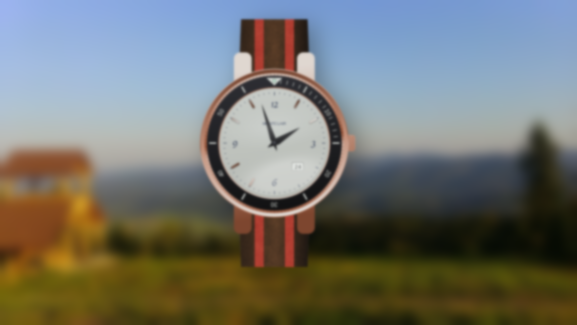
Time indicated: 1:57
